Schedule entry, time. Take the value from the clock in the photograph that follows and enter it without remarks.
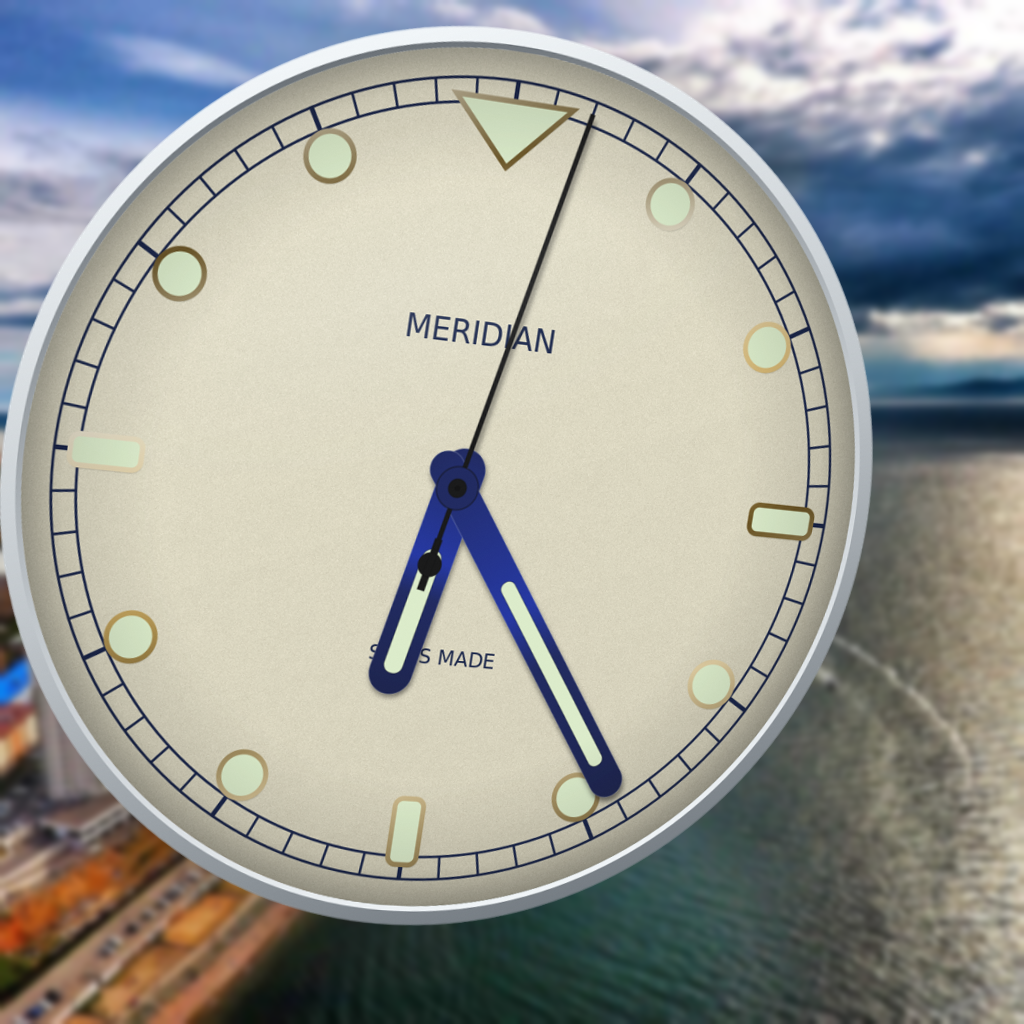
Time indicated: 6:24:02
